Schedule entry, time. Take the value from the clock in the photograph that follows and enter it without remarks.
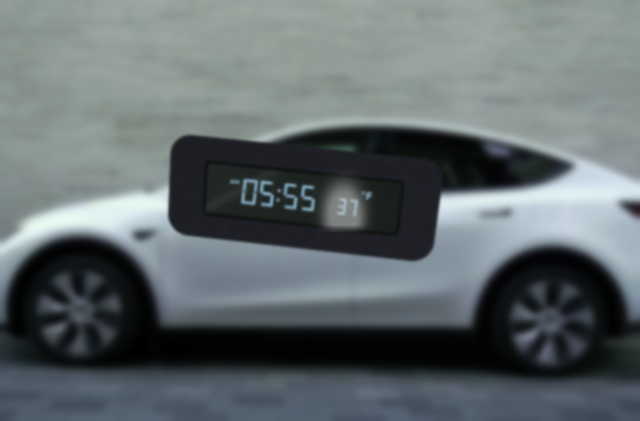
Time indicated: 5:55
